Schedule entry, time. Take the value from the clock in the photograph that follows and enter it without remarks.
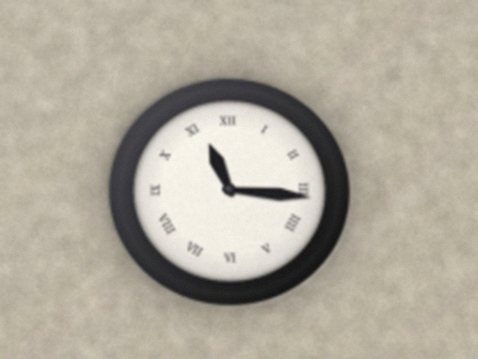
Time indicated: 11:16
